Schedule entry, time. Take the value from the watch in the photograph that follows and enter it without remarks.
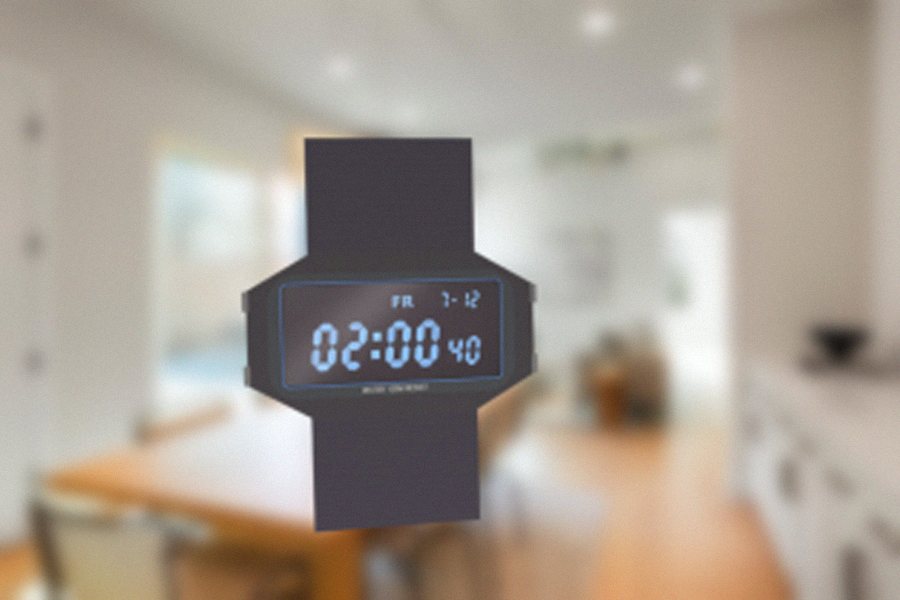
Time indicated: 2:00:40
